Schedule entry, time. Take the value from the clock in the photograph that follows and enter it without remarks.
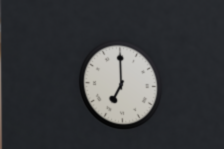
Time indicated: 7:00
